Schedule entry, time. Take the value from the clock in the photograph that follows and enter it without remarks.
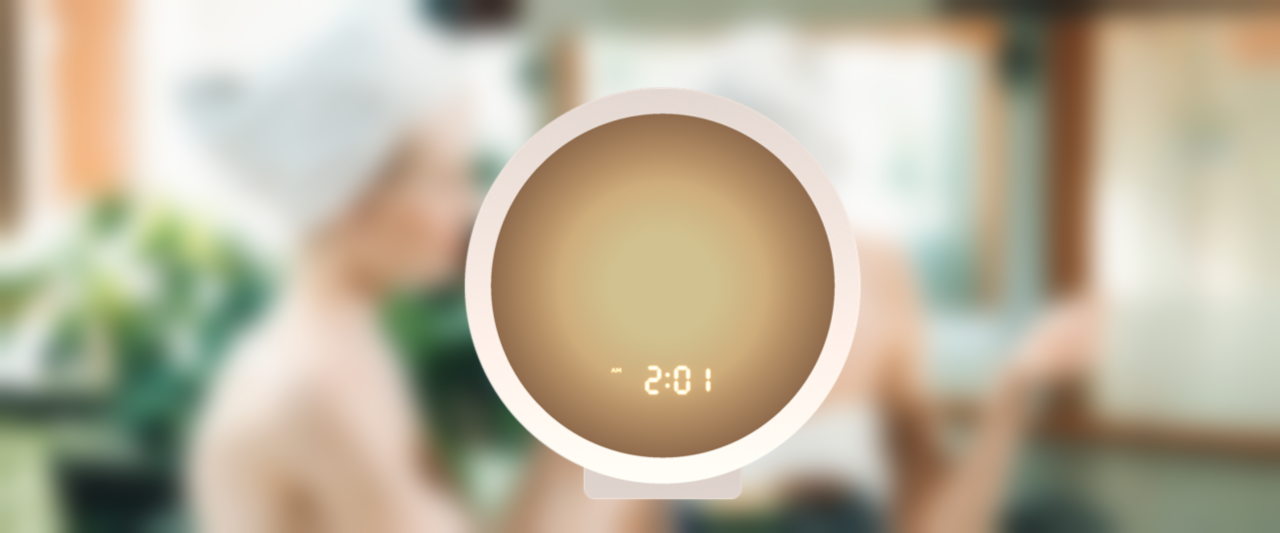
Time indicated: 2:01
